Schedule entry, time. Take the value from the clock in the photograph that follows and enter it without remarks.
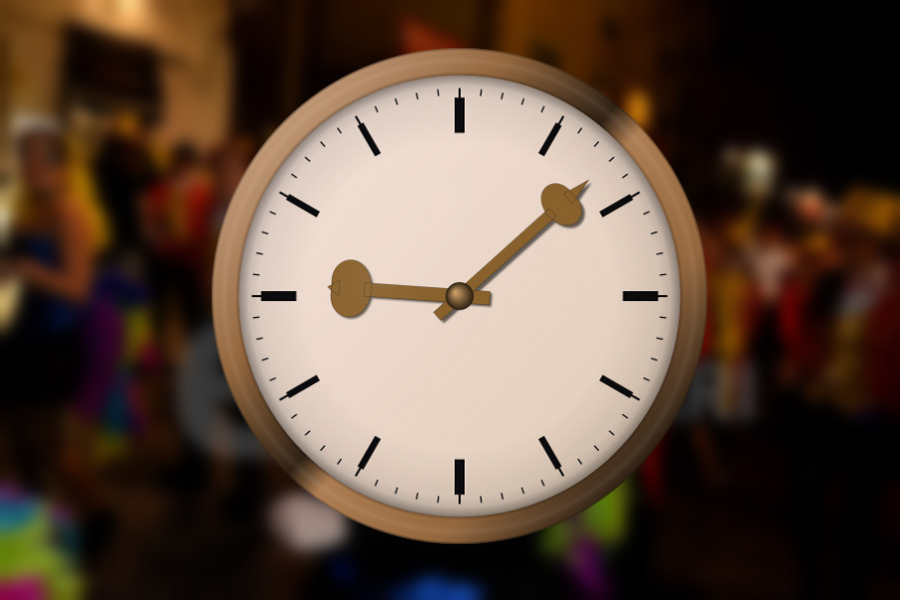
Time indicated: 9:08
